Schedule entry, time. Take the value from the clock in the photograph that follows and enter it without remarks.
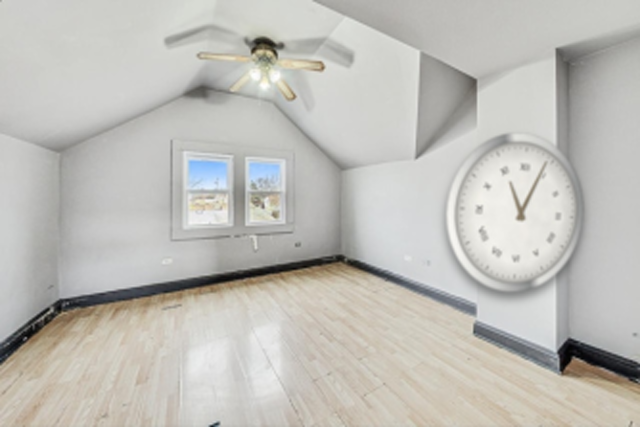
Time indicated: 11:04
